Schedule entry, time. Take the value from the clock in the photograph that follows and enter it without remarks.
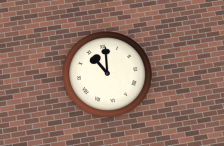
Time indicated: 11:01
